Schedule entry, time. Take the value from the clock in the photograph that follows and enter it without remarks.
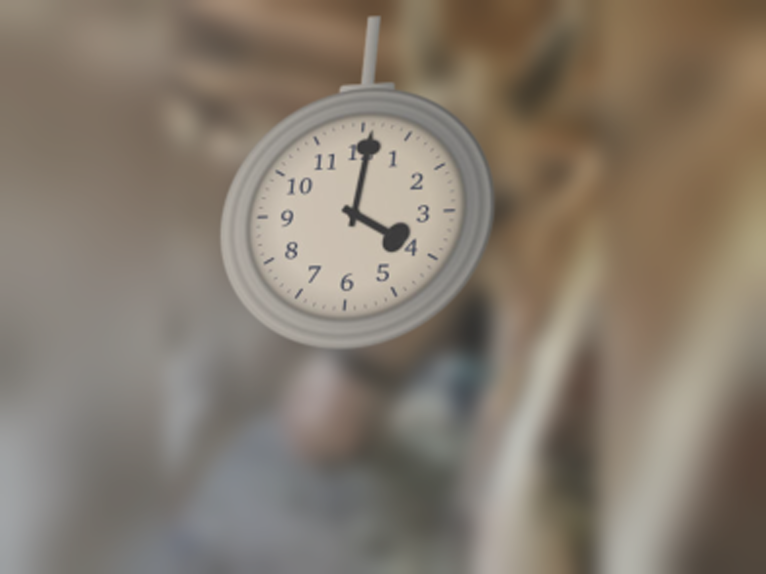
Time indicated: 4:01
